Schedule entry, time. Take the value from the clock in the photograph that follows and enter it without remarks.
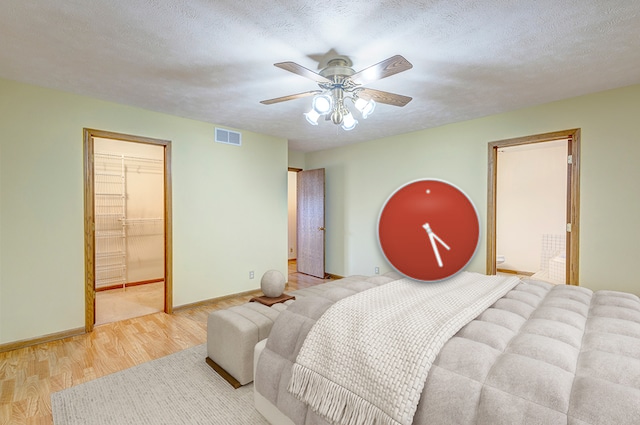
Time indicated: 4:27
